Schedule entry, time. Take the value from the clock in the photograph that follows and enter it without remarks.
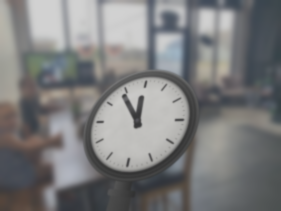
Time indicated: 11:54
